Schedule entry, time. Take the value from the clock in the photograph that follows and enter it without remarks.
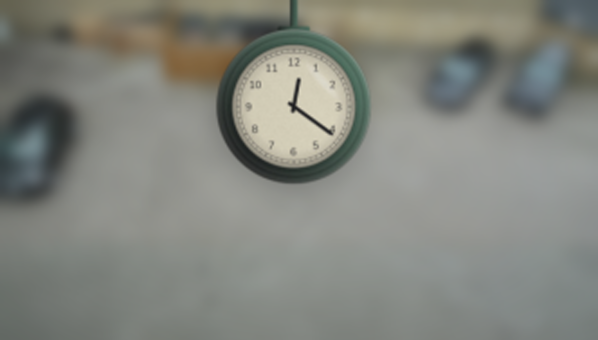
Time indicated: 12:21
